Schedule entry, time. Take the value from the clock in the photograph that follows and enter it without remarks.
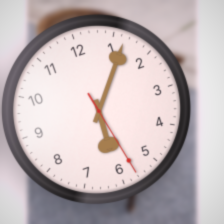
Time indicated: 6:06:28
